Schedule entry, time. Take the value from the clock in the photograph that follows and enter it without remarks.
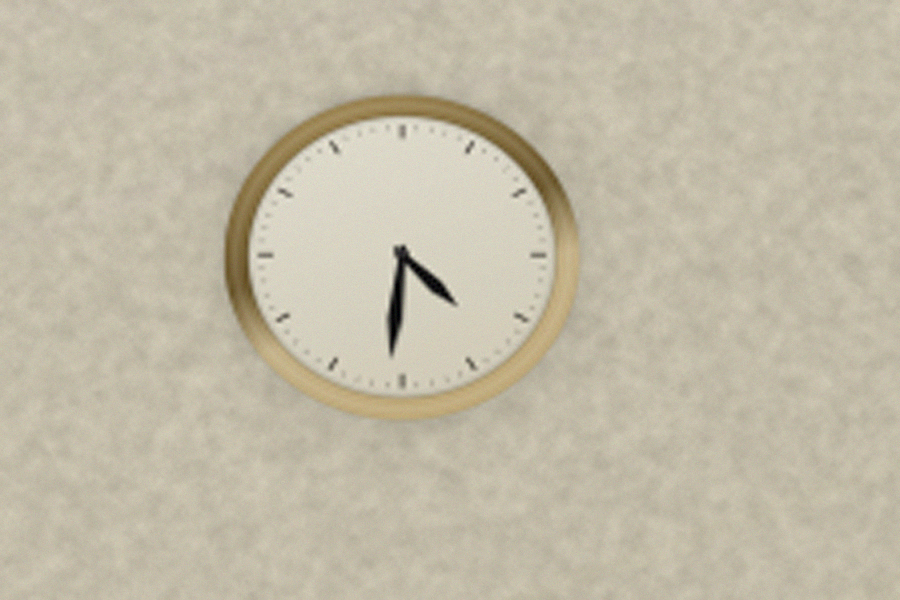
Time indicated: 4:31
